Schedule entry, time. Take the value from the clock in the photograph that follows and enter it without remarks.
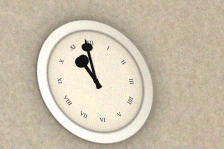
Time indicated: 10:59
